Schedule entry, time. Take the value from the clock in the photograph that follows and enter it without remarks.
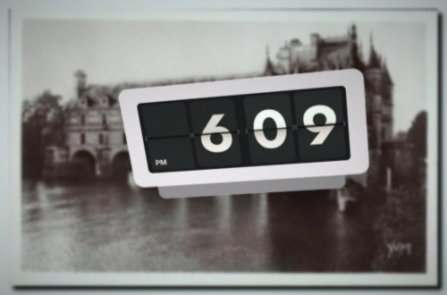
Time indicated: 6:09
